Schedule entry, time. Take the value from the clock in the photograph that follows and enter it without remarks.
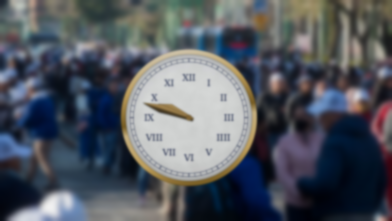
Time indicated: 9:48
